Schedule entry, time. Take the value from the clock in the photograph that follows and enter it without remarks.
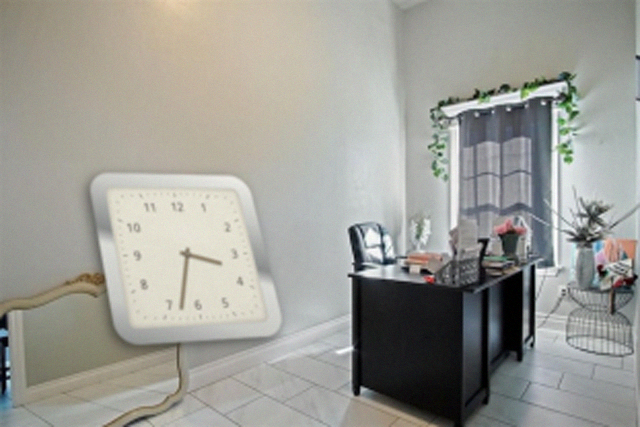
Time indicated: 3:33
